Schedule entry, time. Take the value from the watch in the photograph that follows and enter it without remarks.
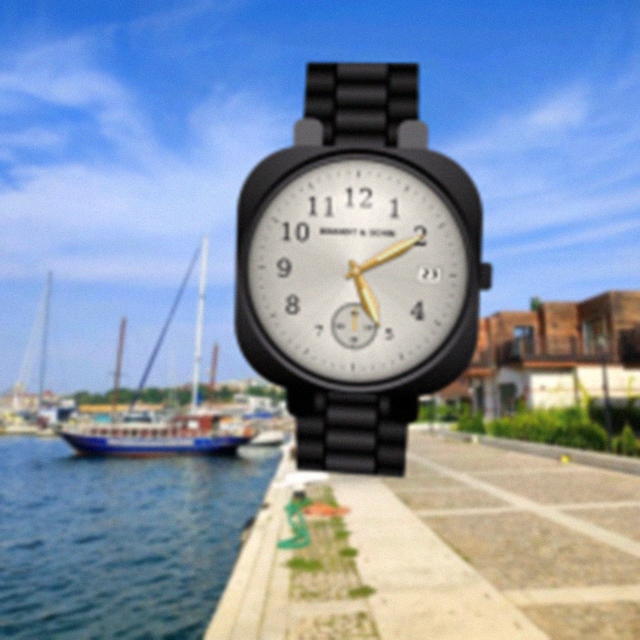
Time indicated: 5:10
